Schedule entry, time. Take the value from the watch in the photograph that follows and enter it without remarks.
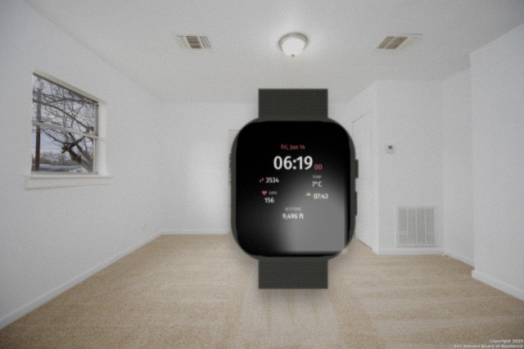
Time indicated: 6:19
